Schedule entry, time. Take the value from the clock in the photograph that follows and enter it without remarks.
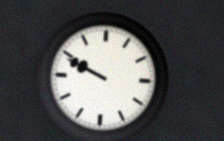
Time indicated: 9:49
